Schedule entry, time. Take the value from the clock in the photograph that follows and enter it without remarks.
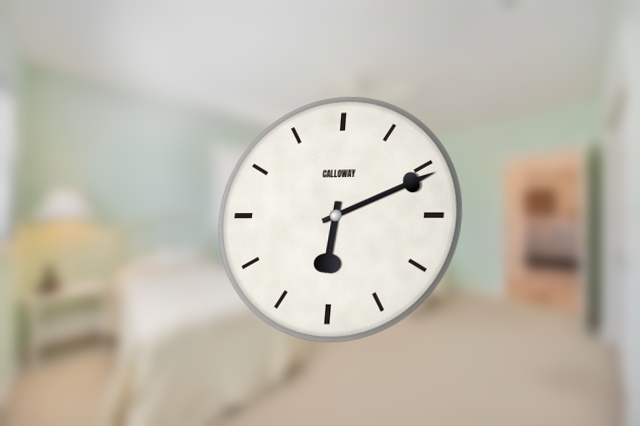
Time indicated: 6:11
